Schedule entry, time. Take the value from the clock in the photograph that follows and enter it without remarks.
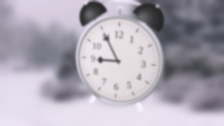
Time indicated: 8:55
